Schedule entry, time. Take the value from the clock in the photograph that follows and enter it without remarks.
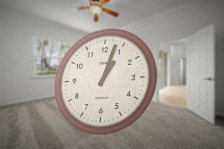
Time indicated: 1:03
